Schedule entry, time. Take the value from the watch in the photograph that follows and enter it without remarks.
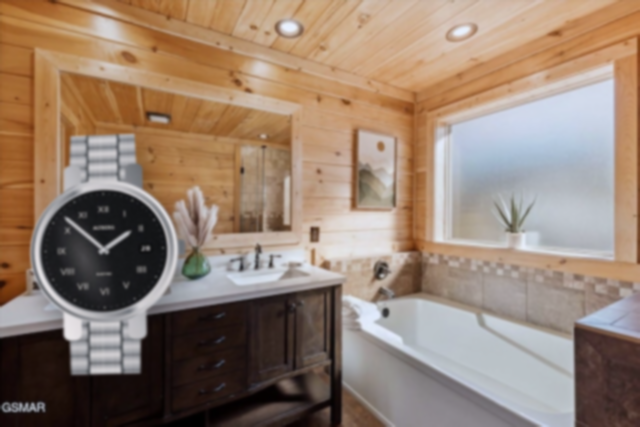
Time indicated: 1:52
